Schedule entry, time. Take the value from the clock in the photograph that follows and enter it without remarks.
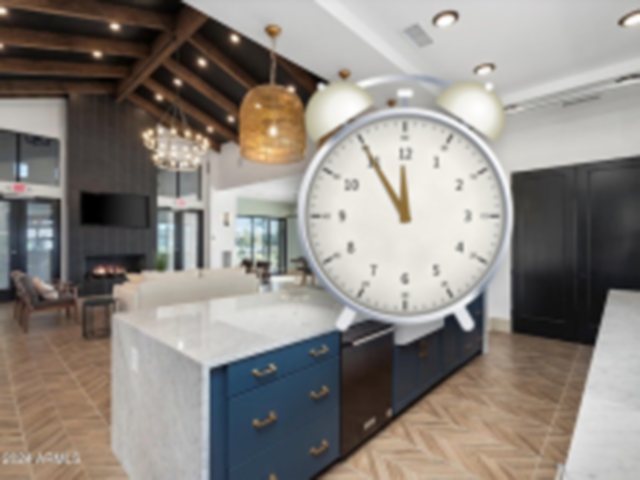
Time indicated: 11:55
